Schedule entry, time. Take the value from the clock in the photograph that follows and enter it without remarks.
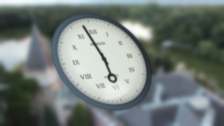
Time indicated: 5:58
